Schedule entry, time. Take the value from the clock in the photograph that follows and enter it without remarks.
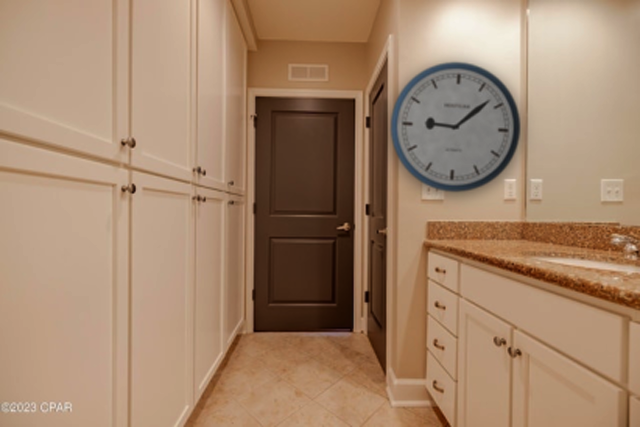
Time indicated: 9:08
